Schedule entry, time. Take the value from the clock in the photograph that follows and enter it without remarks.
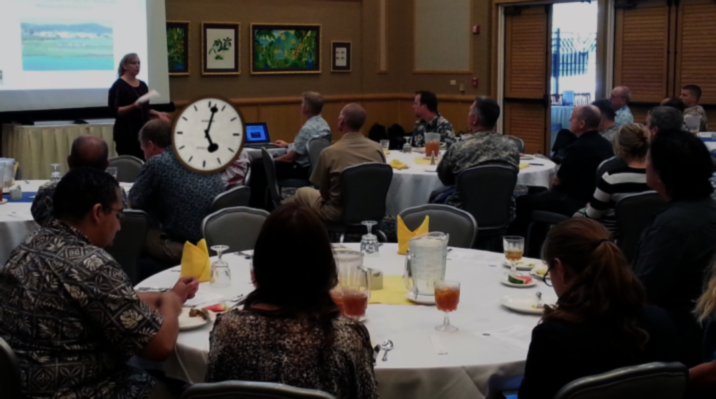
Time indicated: 5:02
